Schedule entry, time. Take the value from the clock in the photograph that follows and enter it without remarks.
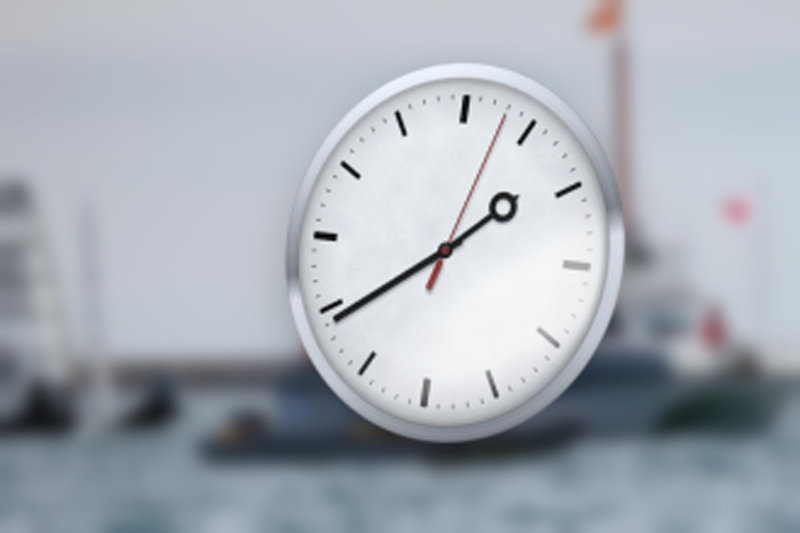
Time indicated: 1:39:03
